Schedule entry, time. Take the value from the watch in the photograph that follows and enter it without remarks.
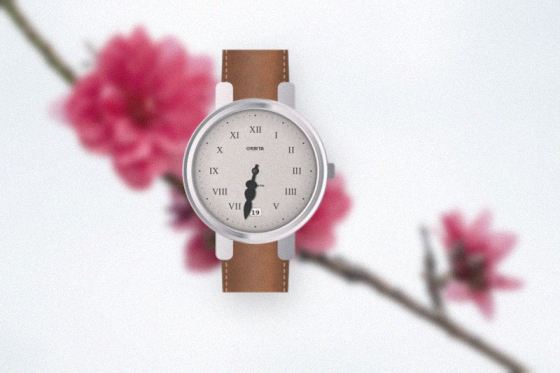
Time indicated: 6:32
